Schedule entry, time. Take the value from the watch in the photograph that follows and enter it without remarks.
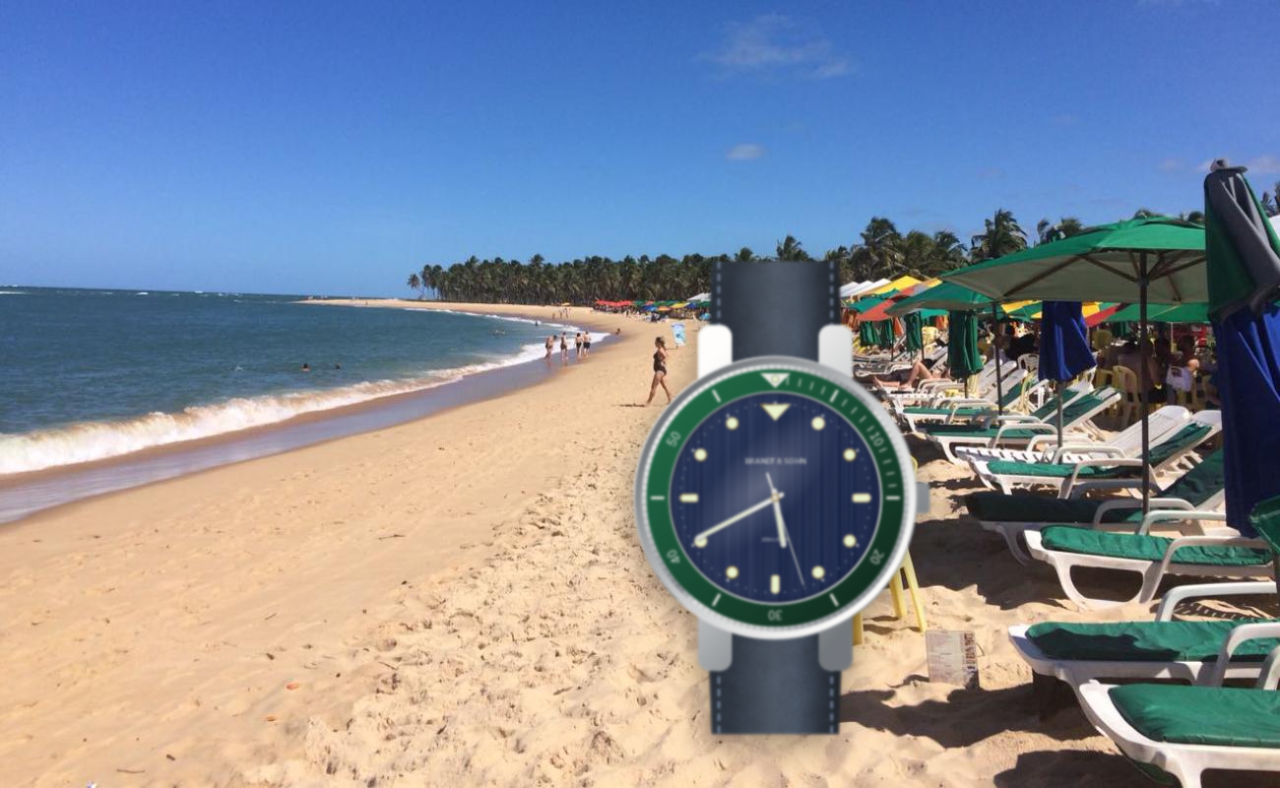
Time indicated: 5:40:27
